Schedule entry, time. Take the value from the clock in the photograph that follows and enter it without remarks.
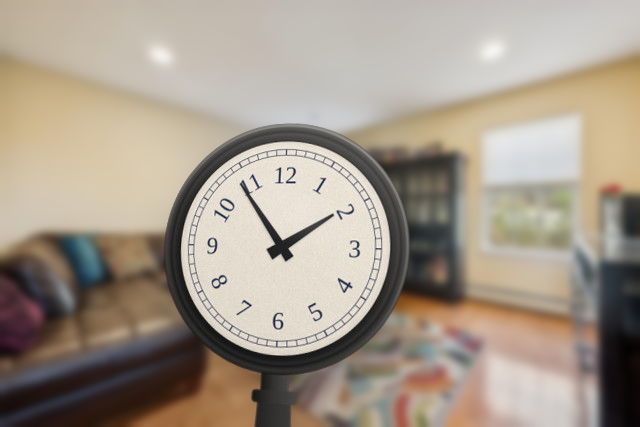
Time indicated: 1:54
